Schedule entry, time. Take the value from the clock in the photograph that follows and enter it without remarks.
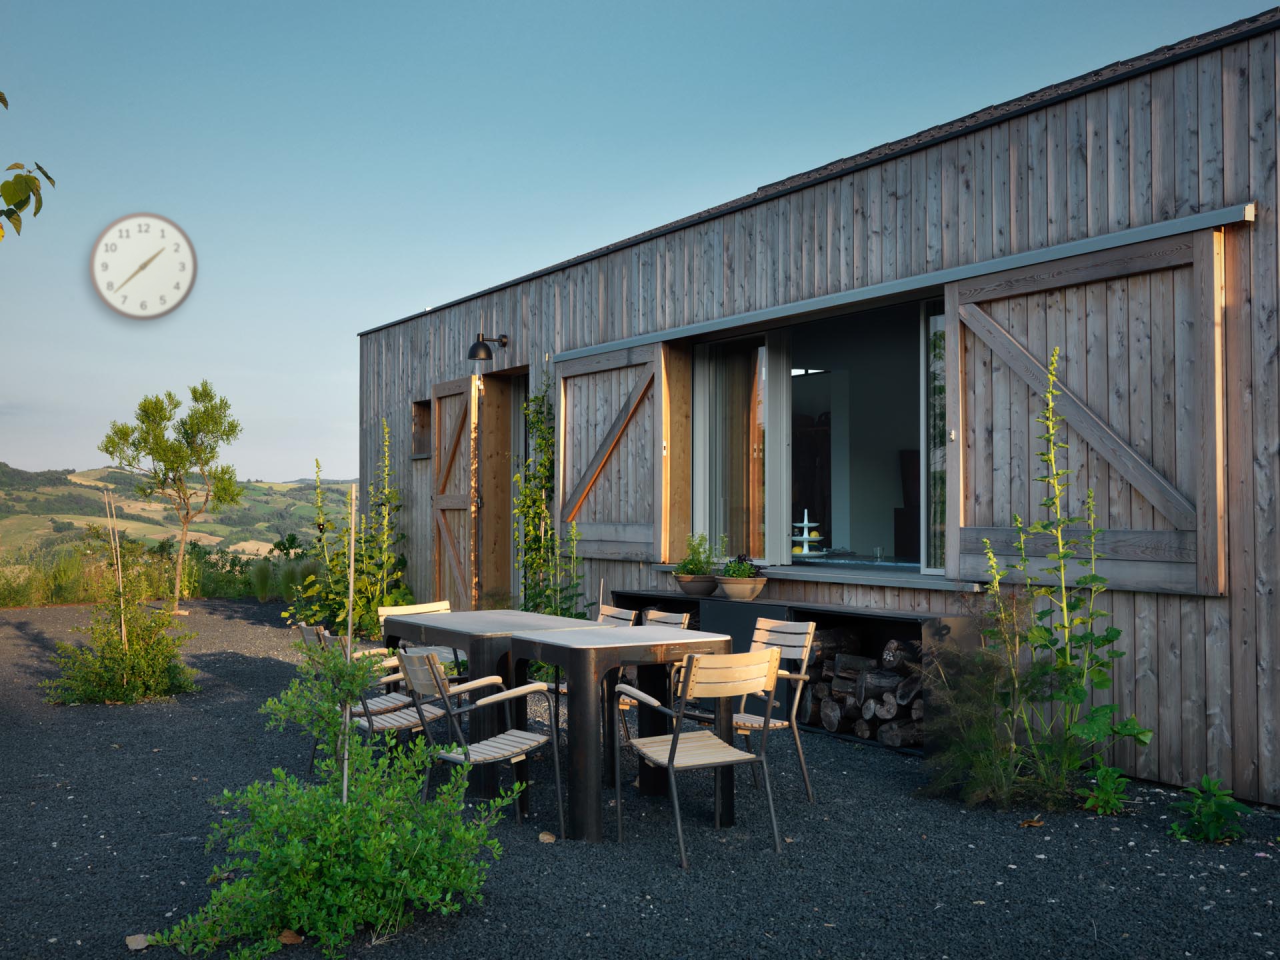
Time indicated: 1:38
